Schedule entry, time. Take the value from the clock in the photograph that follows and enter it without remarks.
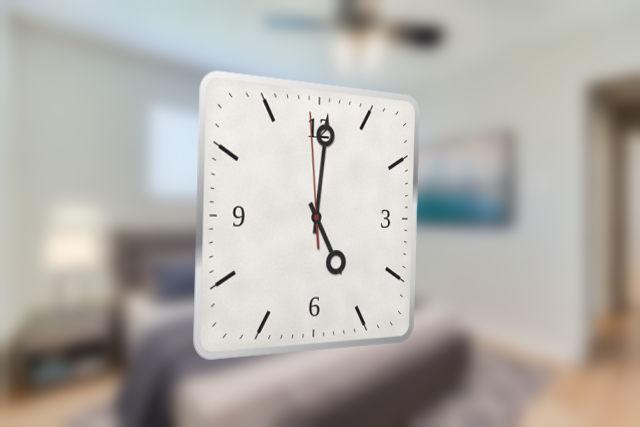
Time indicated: 5:00:59
